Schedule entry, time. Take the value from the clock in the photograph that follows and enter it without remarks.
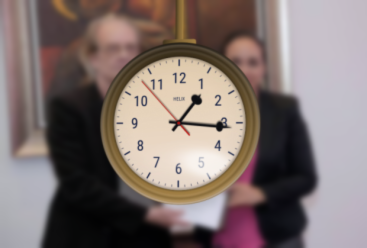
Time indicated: 1:15:53
